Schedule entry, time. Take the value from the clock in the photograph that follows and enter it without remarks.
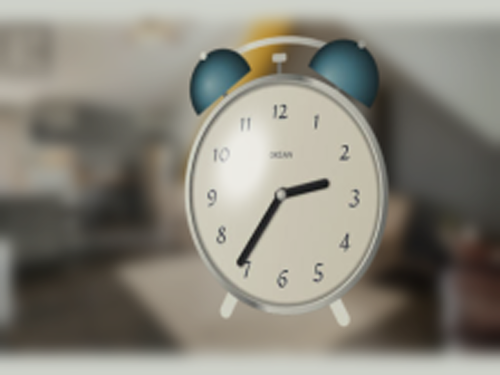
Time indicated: 2:36
